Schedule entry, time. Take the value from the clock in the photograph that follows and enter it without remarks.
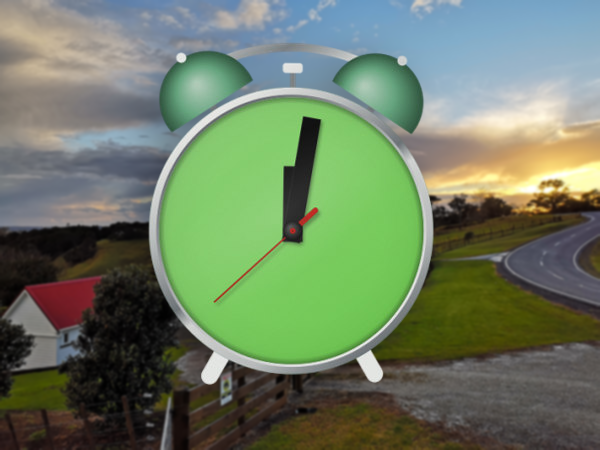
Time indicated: 12:01:38
